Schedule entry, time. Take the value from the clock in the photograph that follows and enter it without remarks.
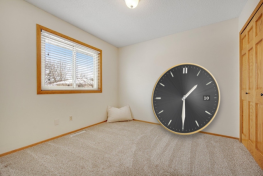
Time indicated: 1:30
